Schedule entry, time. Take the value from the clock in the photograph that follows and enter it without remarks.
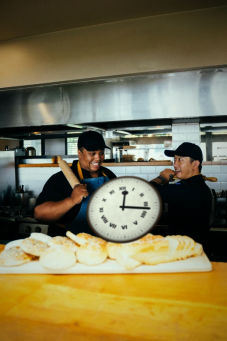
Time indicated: 12:17
